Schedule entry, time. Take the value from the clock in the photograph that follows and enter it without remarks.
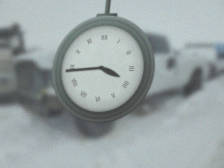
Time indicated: 3:44
